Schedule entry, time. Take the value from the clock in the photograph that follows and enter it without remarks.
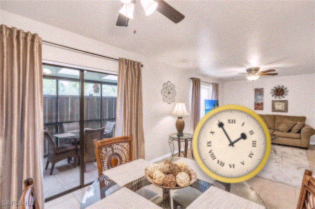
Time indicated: 1:55
